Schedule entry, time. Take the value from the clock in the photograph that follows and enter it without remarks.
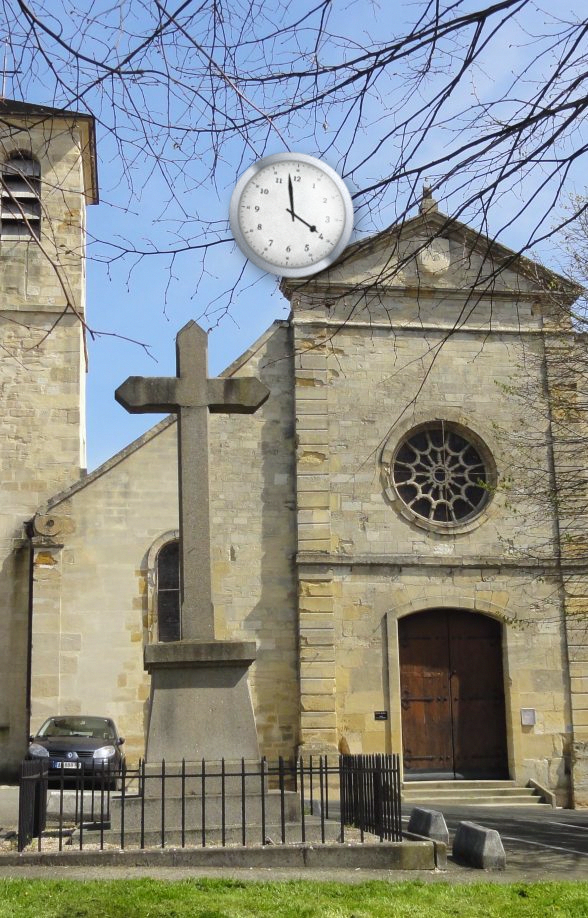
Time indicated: 3:58
